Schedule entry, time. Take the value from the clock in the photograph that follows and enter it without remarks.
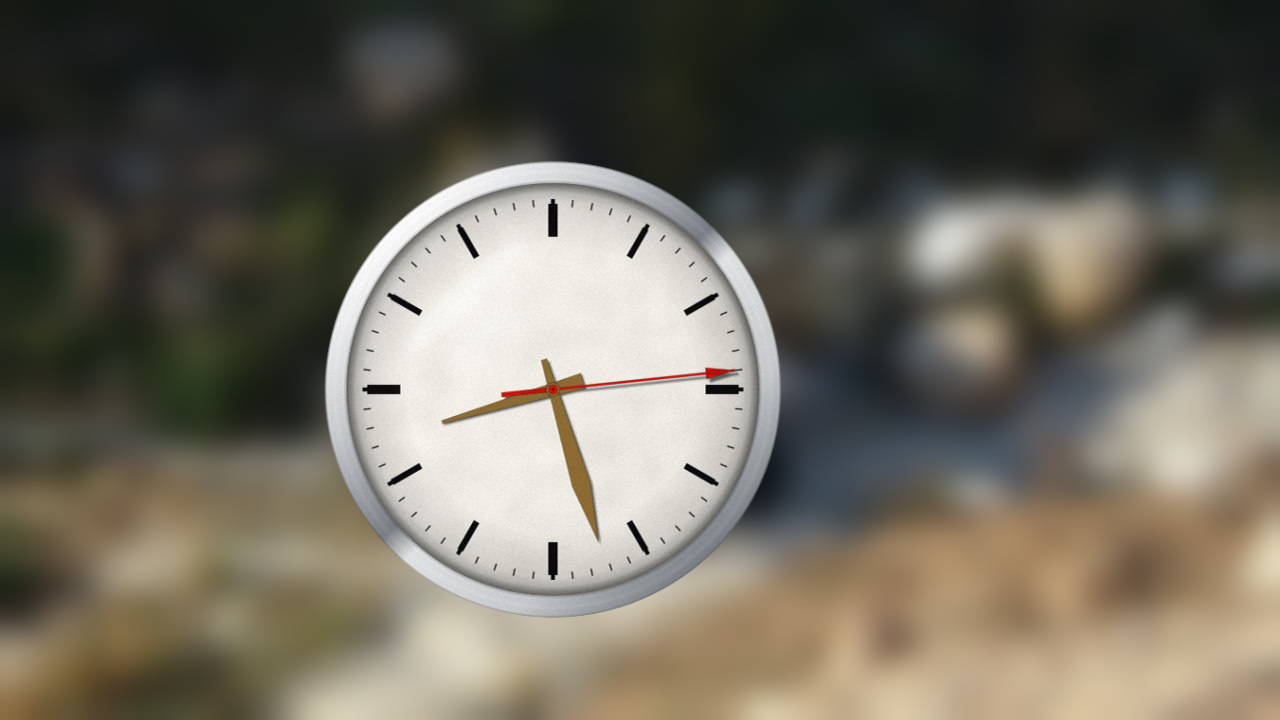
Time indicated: 8:27:14
